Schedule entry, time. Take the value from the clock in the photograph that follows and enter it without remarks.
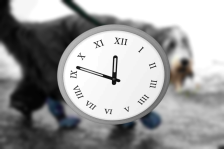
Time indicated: 11:47
